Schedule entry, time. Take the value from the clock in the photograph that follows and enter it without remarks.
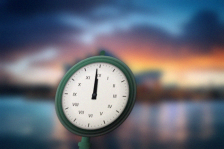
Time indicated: 11:59
